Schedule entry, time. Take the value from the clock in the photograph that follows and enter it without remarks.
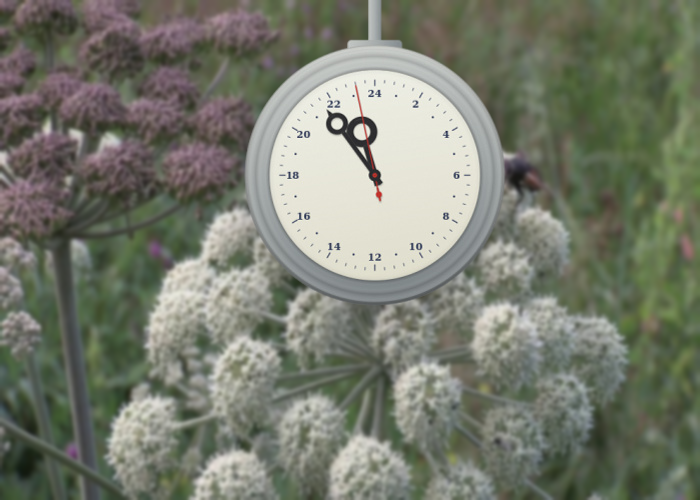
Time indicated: 22:53:58
